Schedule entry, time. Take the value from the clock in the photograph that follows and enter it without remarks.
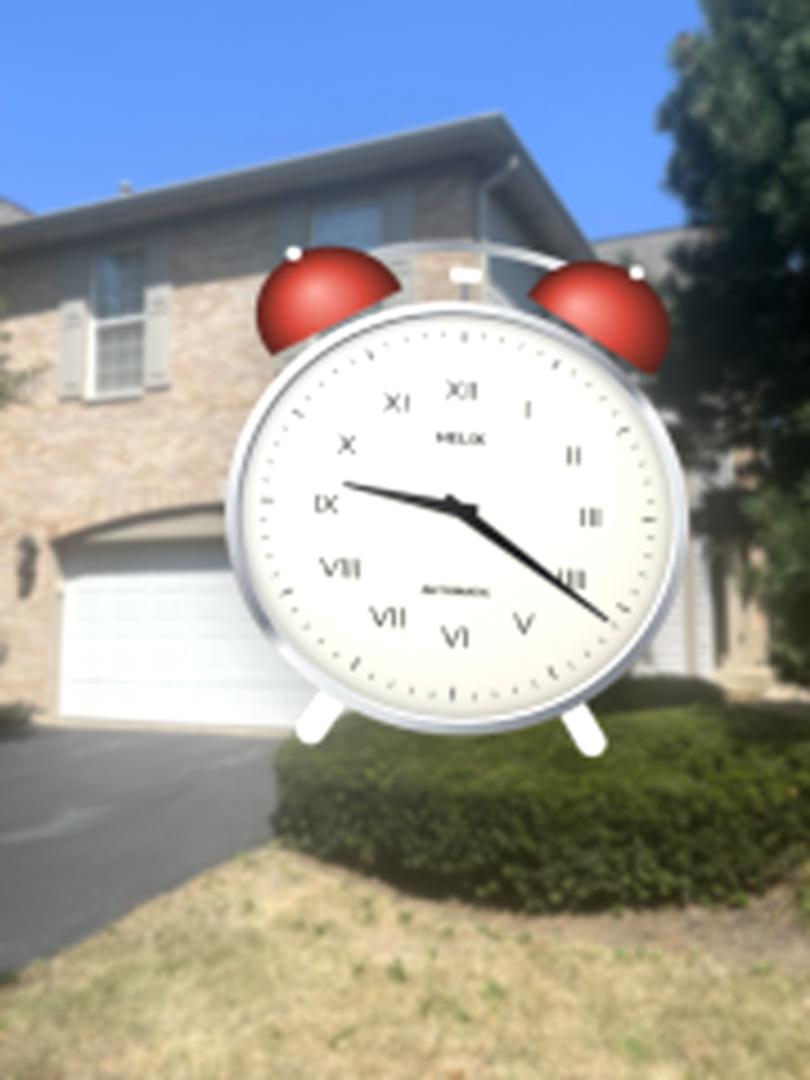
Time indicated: 9:21
